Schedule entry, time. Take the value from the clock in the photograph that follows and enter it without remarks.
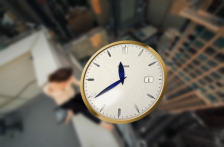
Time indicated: 11:39
